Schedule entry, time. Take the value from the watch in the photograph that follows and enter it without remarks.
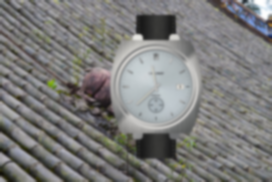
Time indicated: 11:38
